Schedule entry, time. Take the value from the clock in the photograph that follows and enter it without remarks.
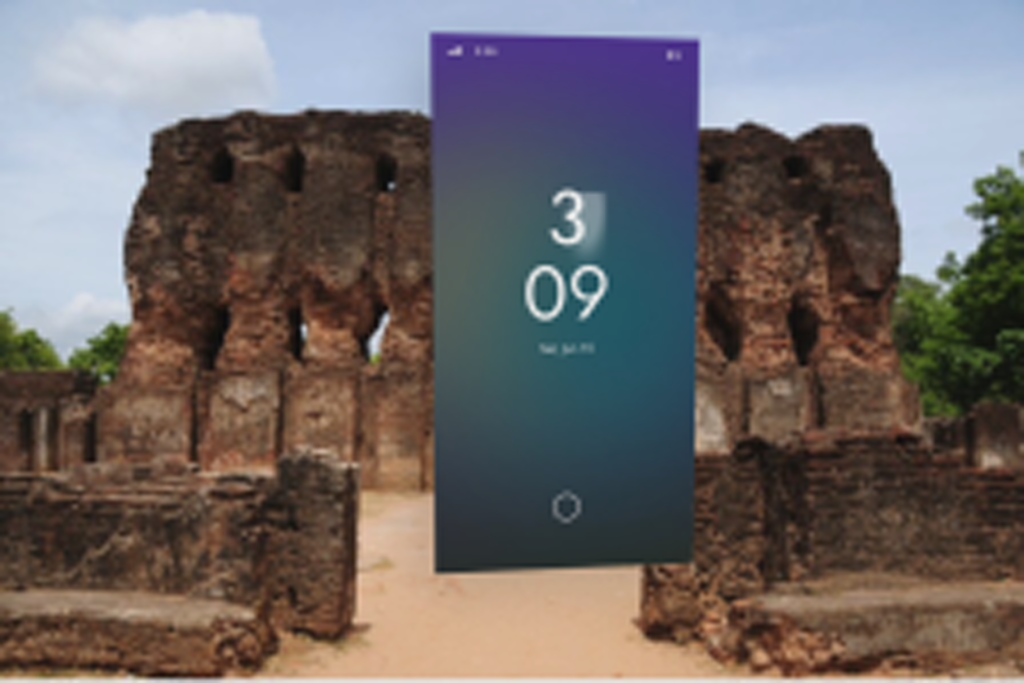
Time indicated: 3:09
